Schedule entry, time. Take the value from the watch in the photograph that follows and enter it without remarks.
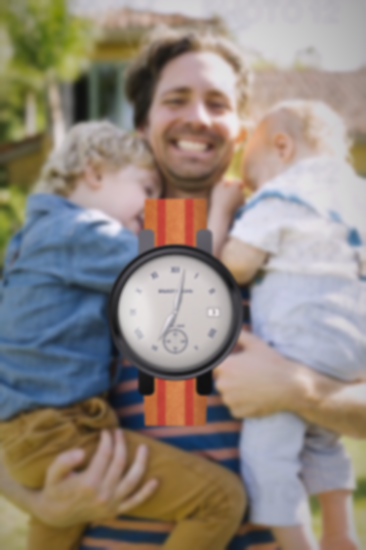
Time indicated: 7:02
